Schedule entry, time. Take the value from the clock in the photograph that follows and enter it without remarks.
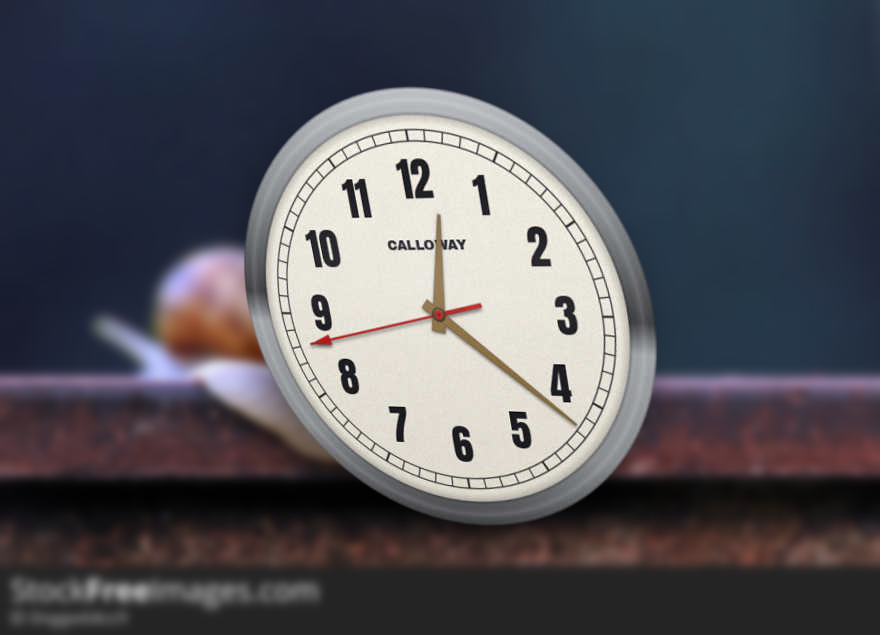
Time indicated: 12:21:43
